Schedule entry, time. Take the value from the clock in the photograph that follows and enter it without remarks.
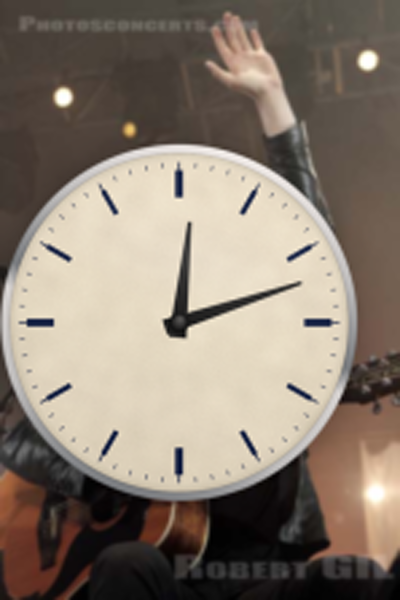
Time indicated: 12:12
